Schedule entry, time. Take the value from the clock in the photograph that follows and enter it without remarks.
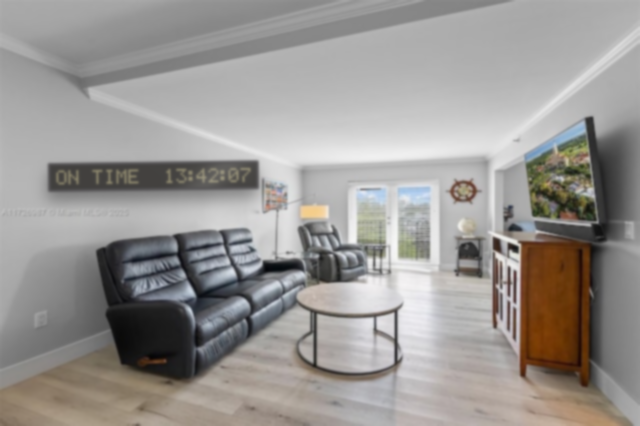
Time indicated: 13:42:07
